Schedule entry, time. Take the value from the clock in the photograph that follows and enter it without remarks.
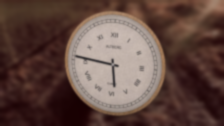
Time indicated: 5:46
